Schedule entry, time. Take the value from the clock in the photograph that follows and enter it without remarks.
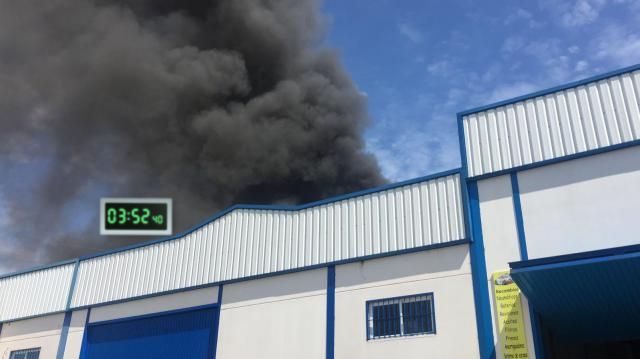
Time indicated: 3:52
